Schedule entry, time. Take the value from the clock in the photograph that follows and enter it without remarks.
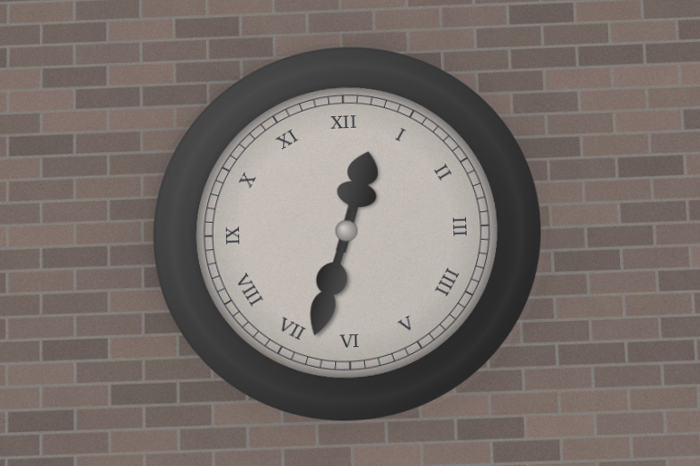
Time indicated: 12:33
